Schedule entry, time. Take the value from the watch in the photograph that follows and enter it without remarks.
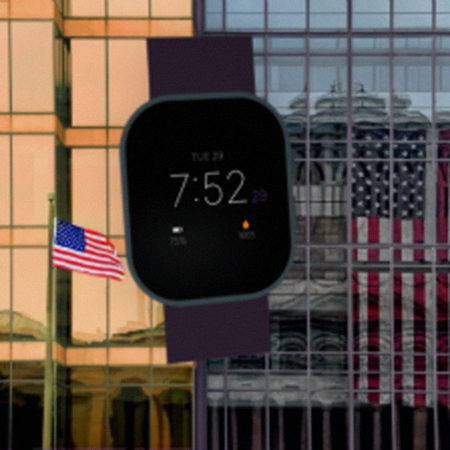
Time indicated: 7:52
